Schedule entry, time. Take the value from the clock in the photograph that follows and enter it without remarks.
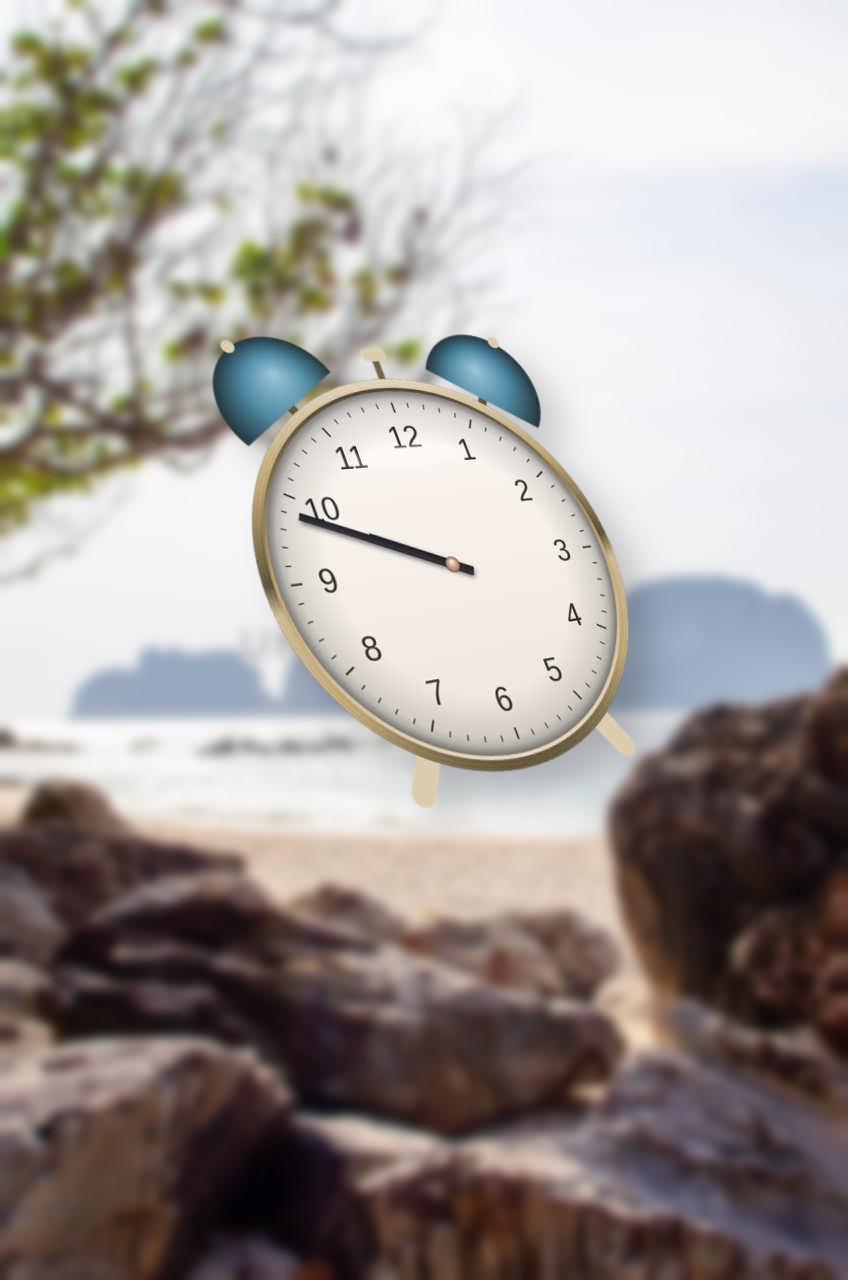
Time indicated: 9:49
